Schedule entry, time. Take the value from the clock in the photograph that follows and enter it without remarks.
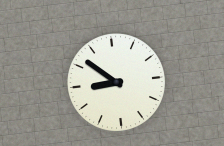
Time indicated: 8:52
